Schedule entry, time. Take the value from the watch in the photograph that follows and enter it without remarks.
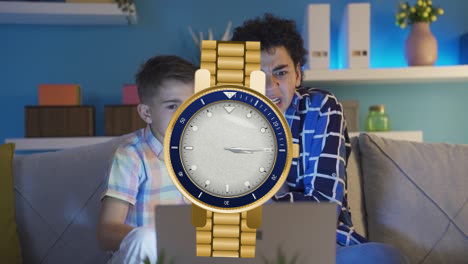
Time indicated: 3:15
